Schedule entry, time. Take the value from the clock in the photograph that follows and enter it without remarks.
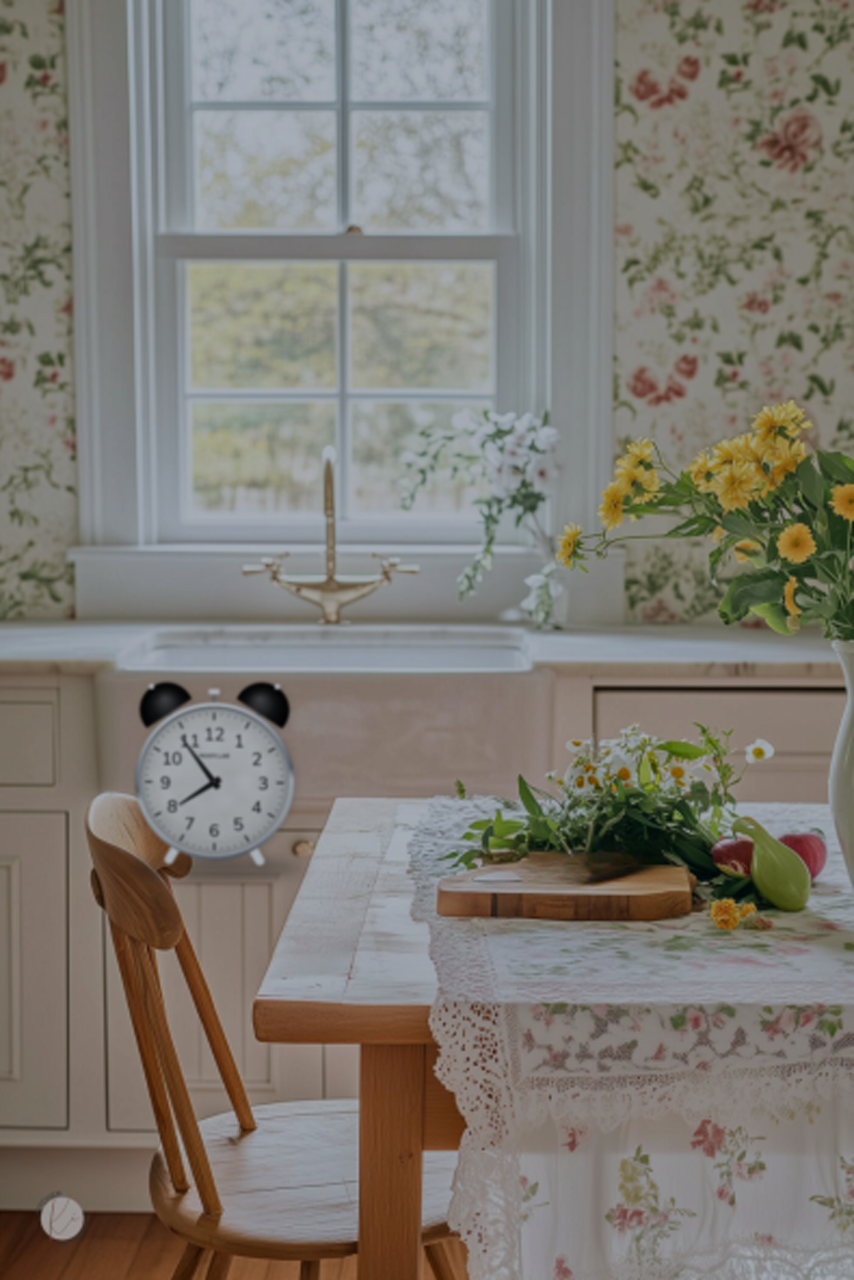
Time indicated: 7:54
